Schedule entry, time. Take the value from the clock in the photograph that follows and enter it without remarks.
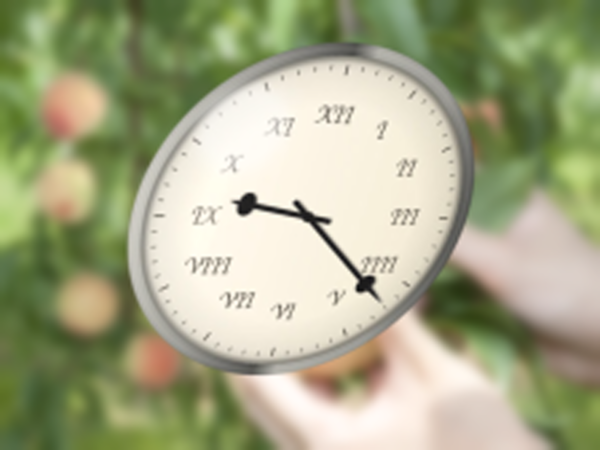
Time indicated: 9:22
